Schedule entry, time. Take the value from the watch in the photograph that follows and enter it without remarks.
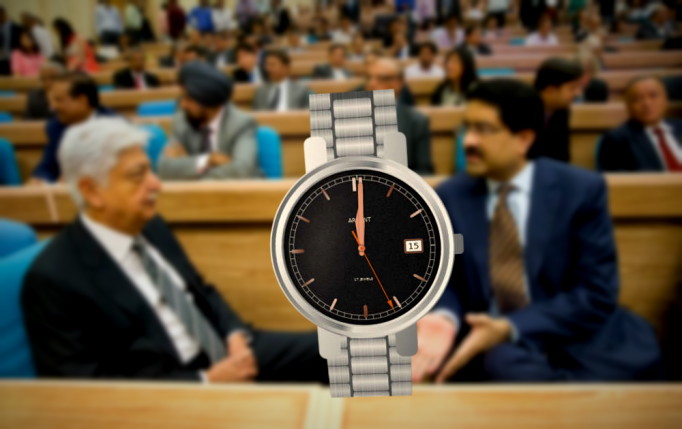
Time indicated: 12:00:26
